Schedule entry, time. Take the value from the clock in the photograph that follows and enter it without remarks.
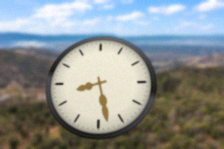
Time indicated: 8:28
